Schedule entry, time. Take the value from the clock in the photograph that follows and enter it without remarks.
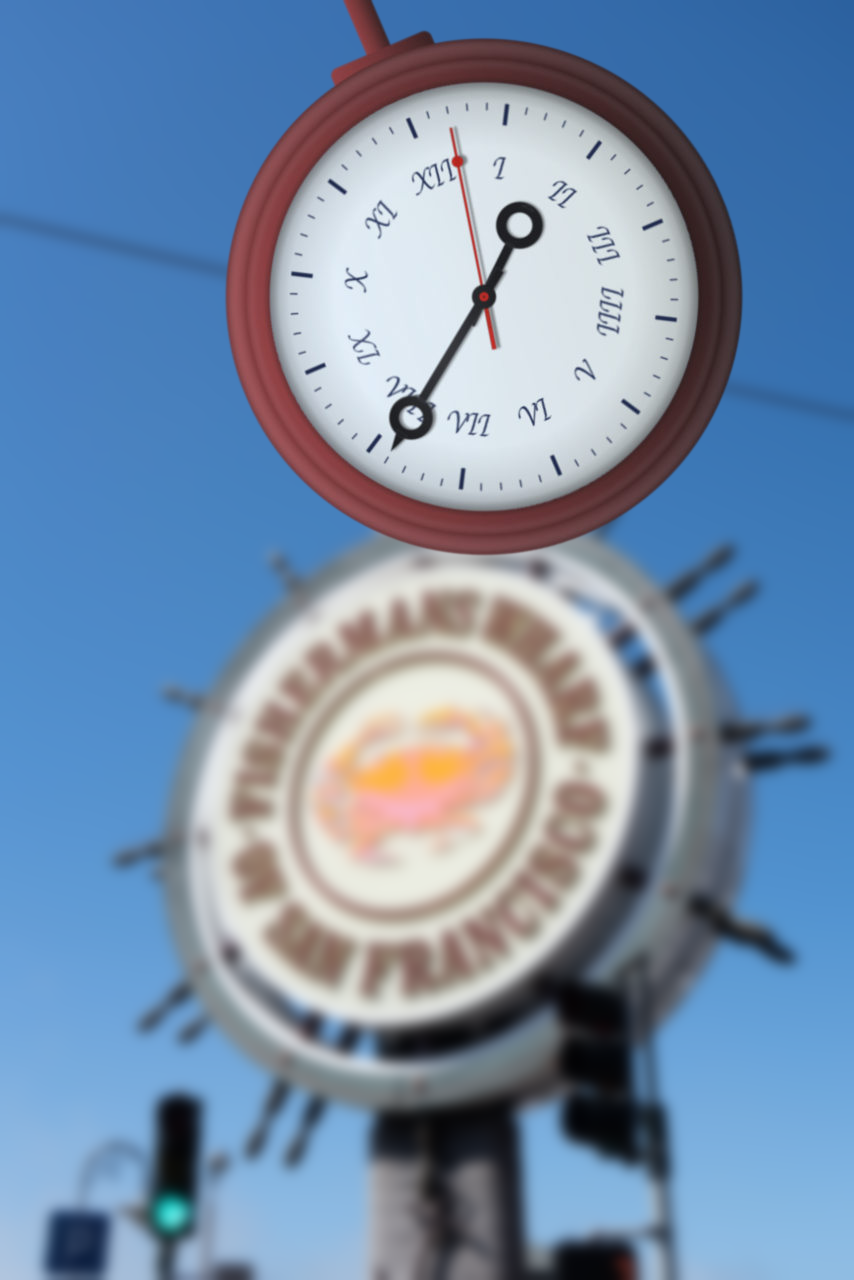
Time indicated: 1:39:02
